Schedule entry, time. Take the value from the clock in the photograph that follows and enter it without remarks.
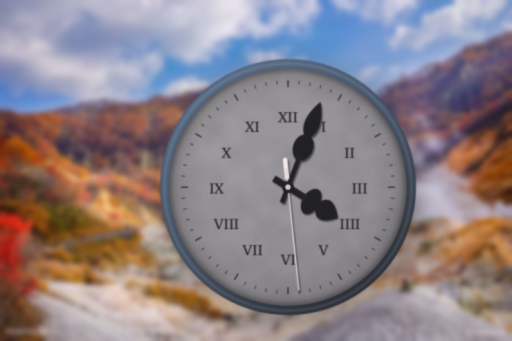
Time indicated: 4:03:29
